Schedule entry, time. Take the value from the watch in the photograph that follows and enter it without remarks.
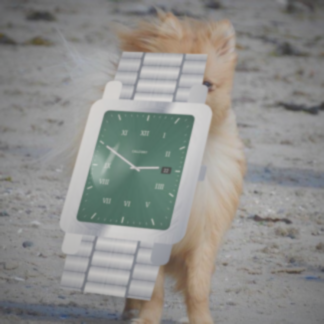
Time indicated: 2:50
